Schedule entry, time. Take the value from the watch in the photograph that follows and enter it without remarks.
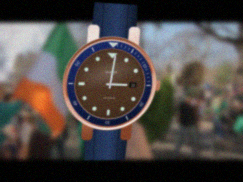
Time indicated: 3:01
